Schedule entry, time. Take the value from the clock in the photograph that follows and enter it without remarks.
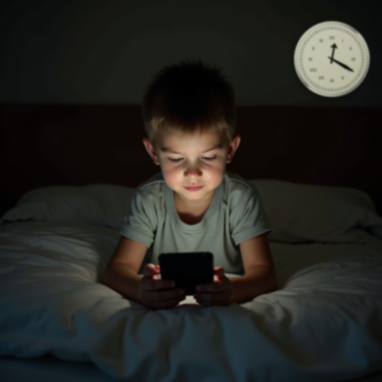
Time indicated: 12:20
